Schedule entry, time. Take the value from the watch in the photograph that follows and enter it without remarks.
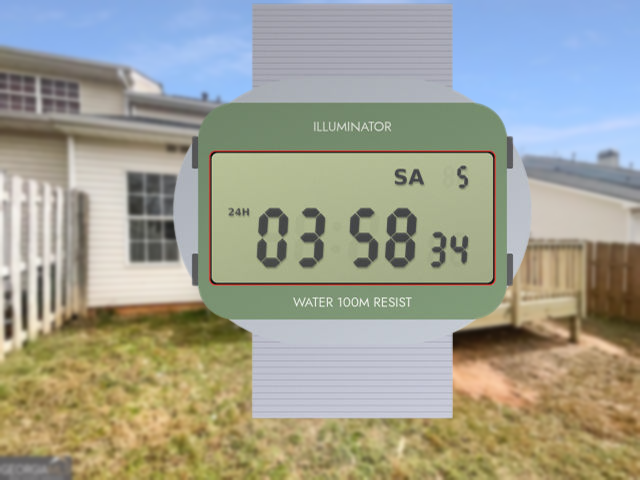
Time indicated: 3:58:34
